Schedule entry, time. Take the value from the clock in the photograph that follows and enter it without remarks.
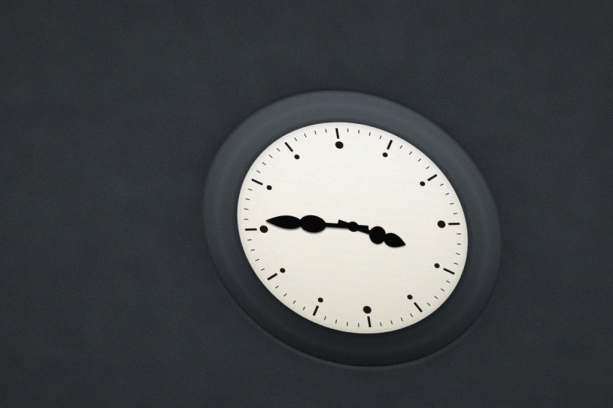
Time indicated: 3:46
